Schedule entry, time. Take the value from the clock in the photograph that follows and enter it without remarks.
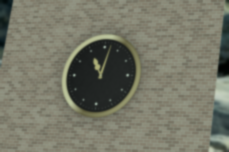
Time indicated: 11:02
